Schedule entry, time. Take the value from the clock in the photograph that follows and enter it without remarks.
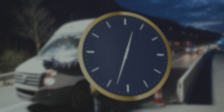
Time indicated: 12:33
